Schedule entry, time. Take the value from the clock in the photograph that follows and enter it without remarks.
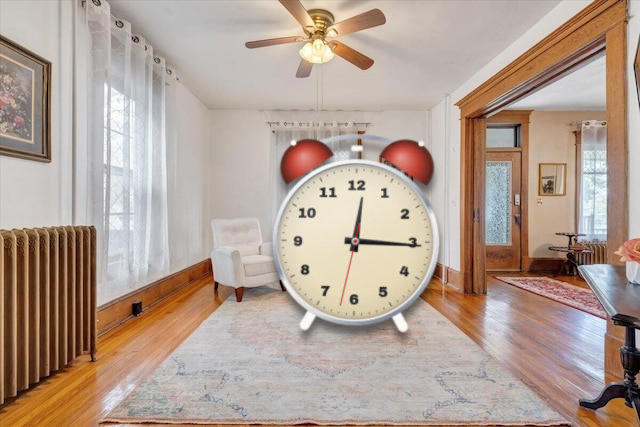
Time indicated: 12:15:32
